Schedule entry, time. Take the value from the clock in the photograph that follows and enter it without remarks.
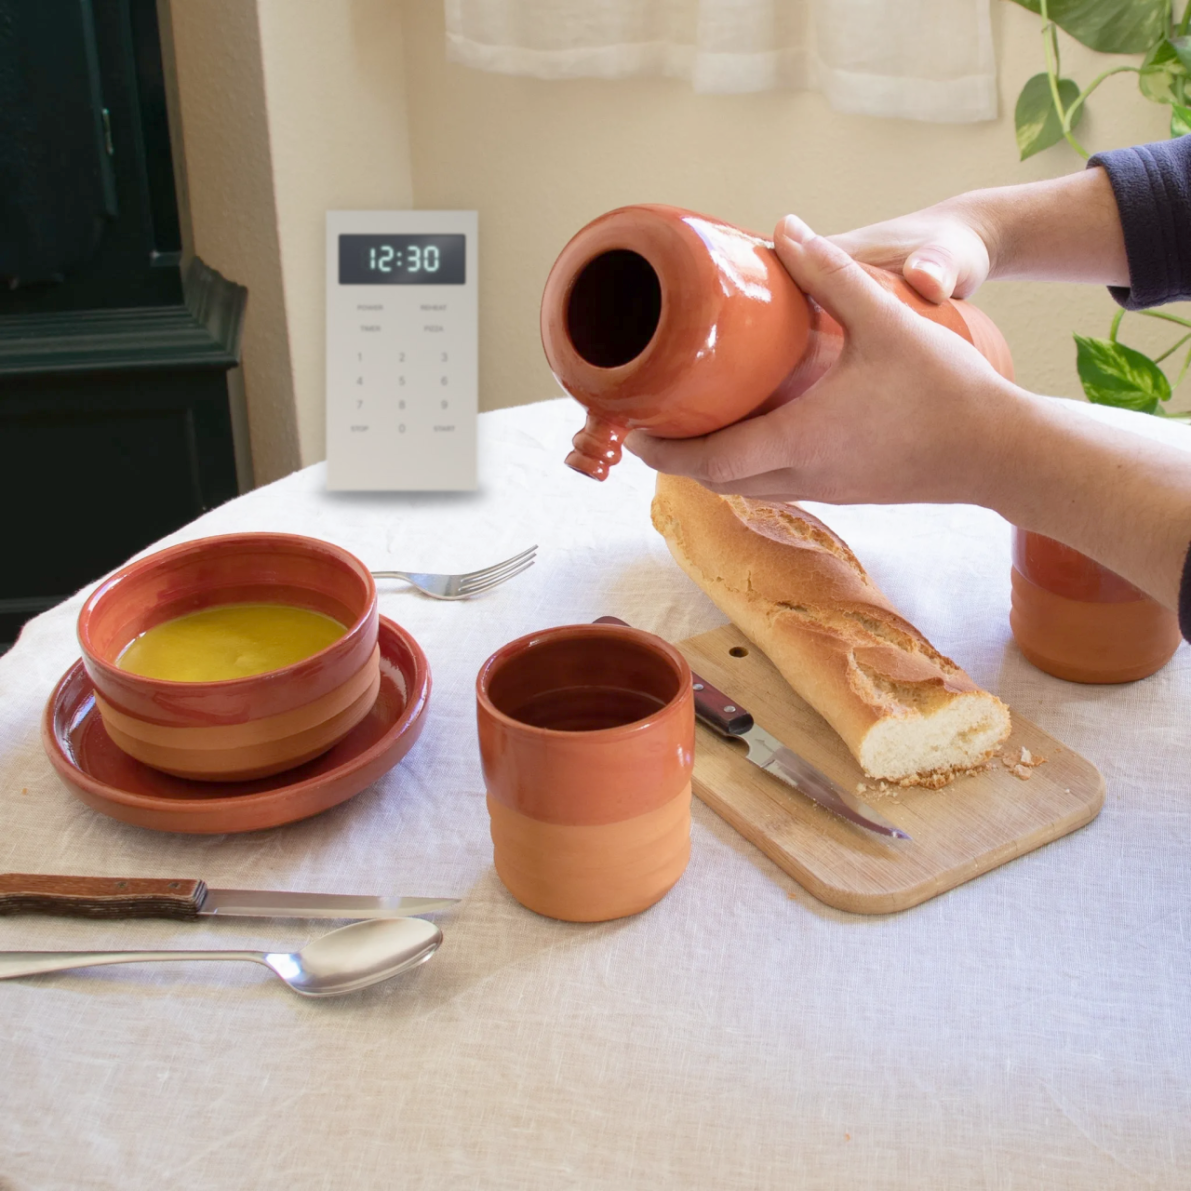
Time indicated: 12:30
